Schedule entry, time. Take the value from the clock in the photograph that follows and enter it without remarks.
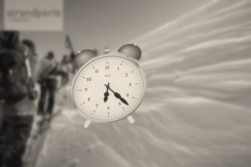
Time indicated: 6:23
